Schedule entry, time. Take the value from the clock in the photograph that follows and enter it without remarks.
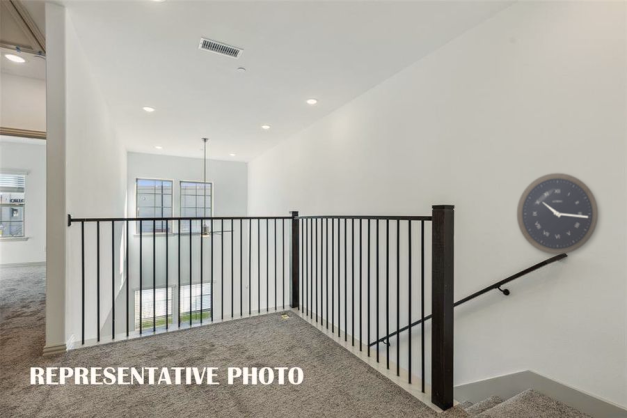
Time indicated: 10:16
